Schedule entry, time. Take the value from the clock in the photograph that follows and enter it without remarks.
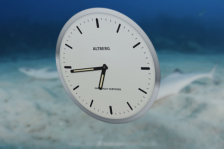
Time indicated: 6:44
